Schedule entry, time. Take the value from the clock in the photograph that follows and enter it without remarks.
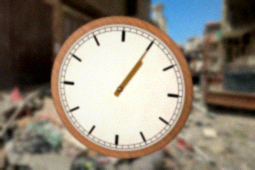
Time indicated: 1:05
